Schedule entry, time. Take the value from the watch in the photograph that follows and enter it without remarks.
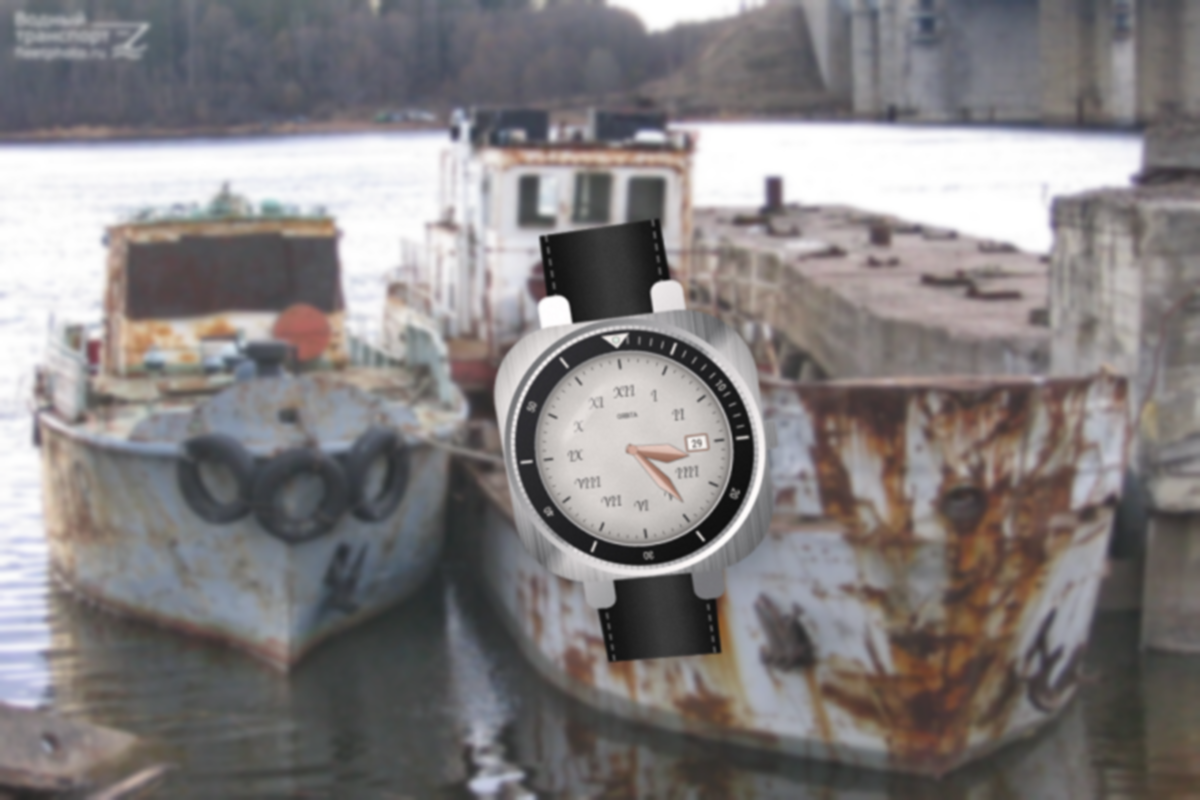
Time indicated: 3:24
